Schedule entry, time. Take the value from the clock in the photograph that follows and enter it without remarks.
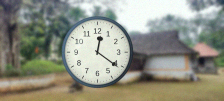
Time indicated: 12:21
